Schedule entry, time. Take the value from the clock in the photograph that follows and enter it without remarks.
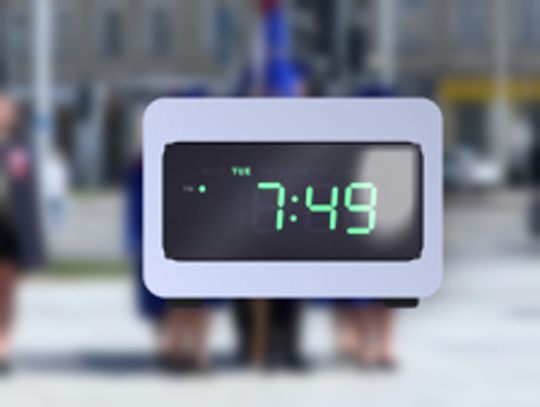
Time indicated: 7:49
